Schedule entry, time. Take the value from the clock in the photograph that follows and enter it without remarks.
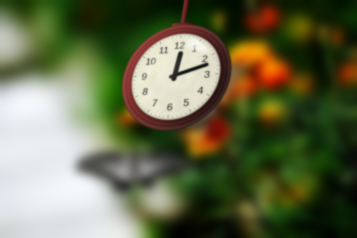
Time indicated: 12:12
